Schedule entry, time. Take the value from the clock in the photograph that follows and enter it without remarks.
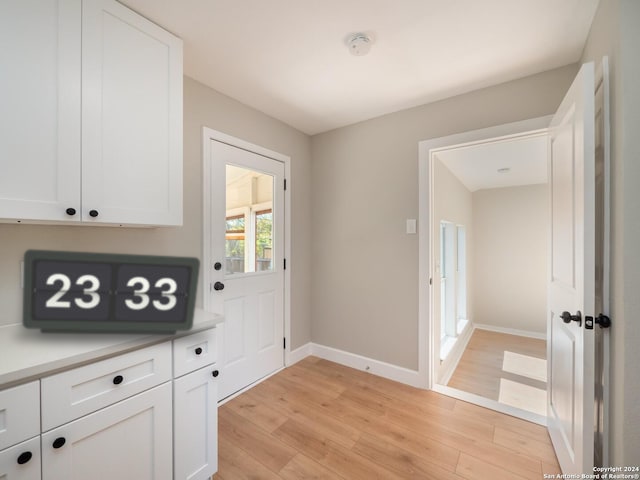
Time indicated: 23:33
